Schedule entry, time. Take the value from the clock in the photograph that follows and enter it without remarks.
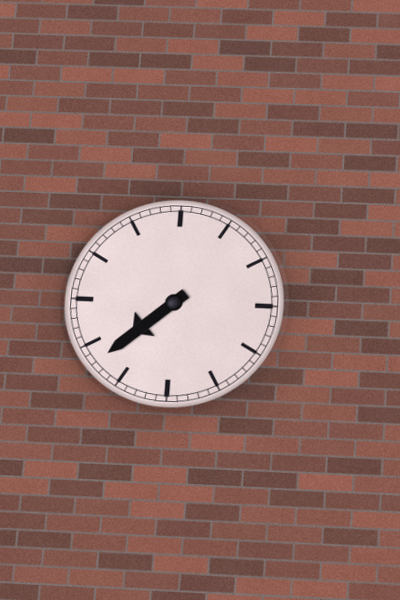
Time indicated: 7:38
